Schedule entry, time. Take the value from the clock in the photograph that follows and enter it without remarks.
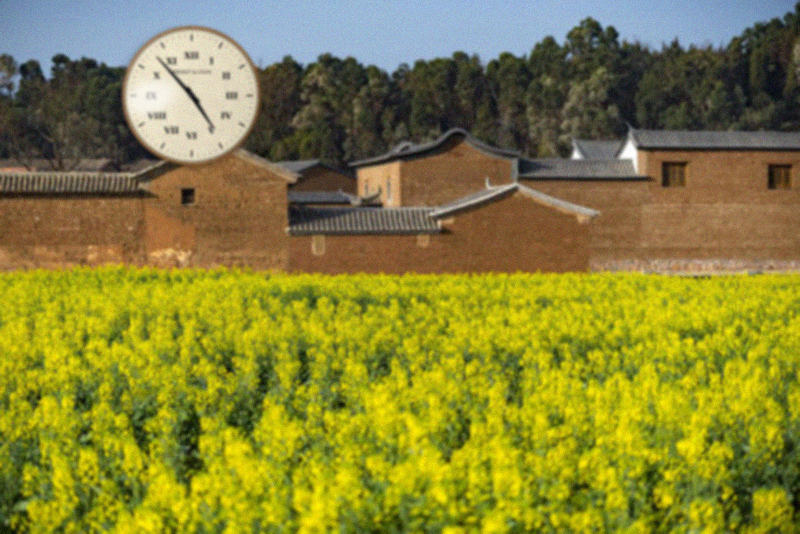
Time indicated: 4:53
